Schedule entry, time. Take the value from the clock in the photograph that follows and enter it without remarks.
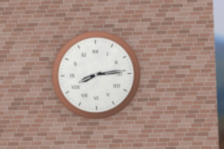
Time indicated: 8:14
